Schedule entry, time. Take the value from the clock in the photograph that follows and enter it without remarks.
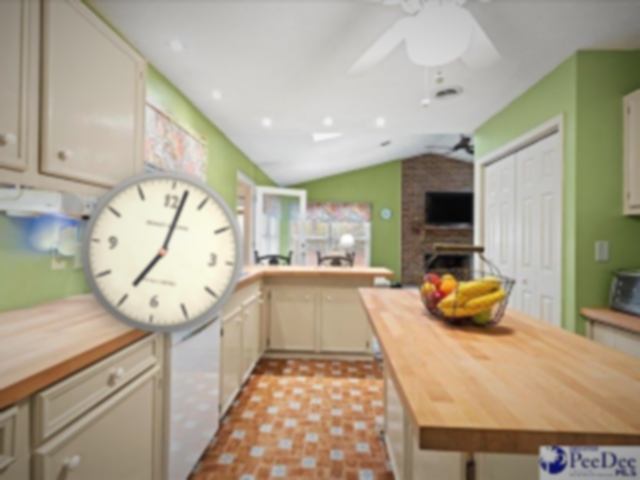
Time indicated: 7:02
